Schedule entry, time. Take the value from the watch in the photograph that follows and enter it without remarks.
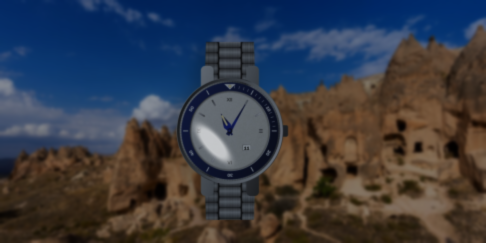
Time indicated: 11:05
